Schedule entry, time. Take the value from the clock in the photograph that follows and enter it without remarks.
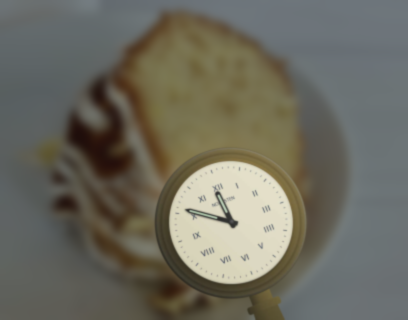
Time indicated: 11:51
